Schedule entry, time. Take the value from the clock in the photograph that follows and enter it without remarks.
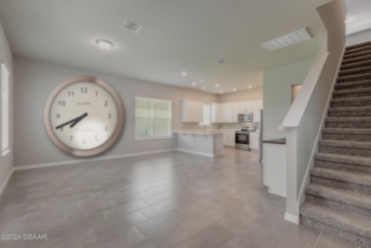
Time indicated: 7:41
